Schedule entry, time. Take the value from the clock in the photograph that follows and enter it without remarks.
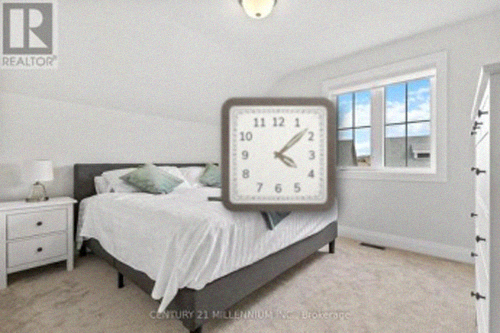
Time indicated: 4:08
